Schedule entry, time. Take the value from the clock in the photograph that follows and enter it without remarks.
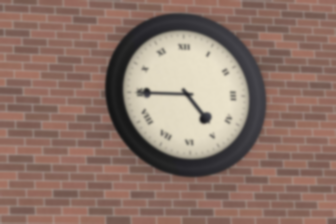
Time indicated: 4:45
